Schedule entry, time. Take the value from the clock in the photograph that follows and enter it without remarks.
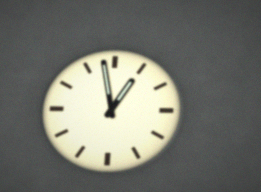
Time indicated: 12:58
